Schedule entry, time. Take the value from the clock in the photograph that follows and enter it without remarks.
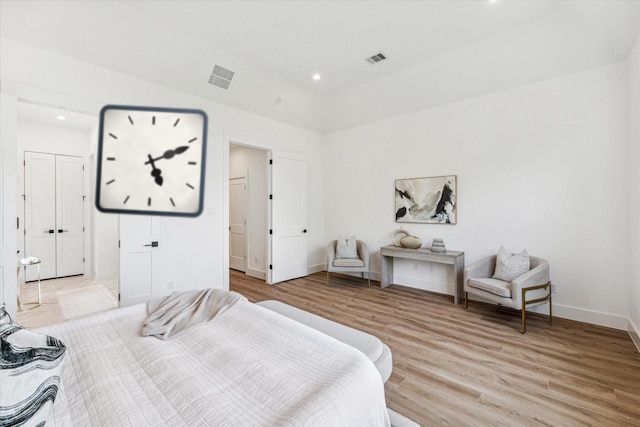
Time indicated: 5:11
